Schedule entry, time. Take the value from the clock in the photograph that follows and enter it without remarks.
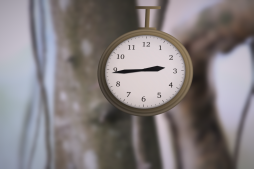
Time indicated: 2:44
